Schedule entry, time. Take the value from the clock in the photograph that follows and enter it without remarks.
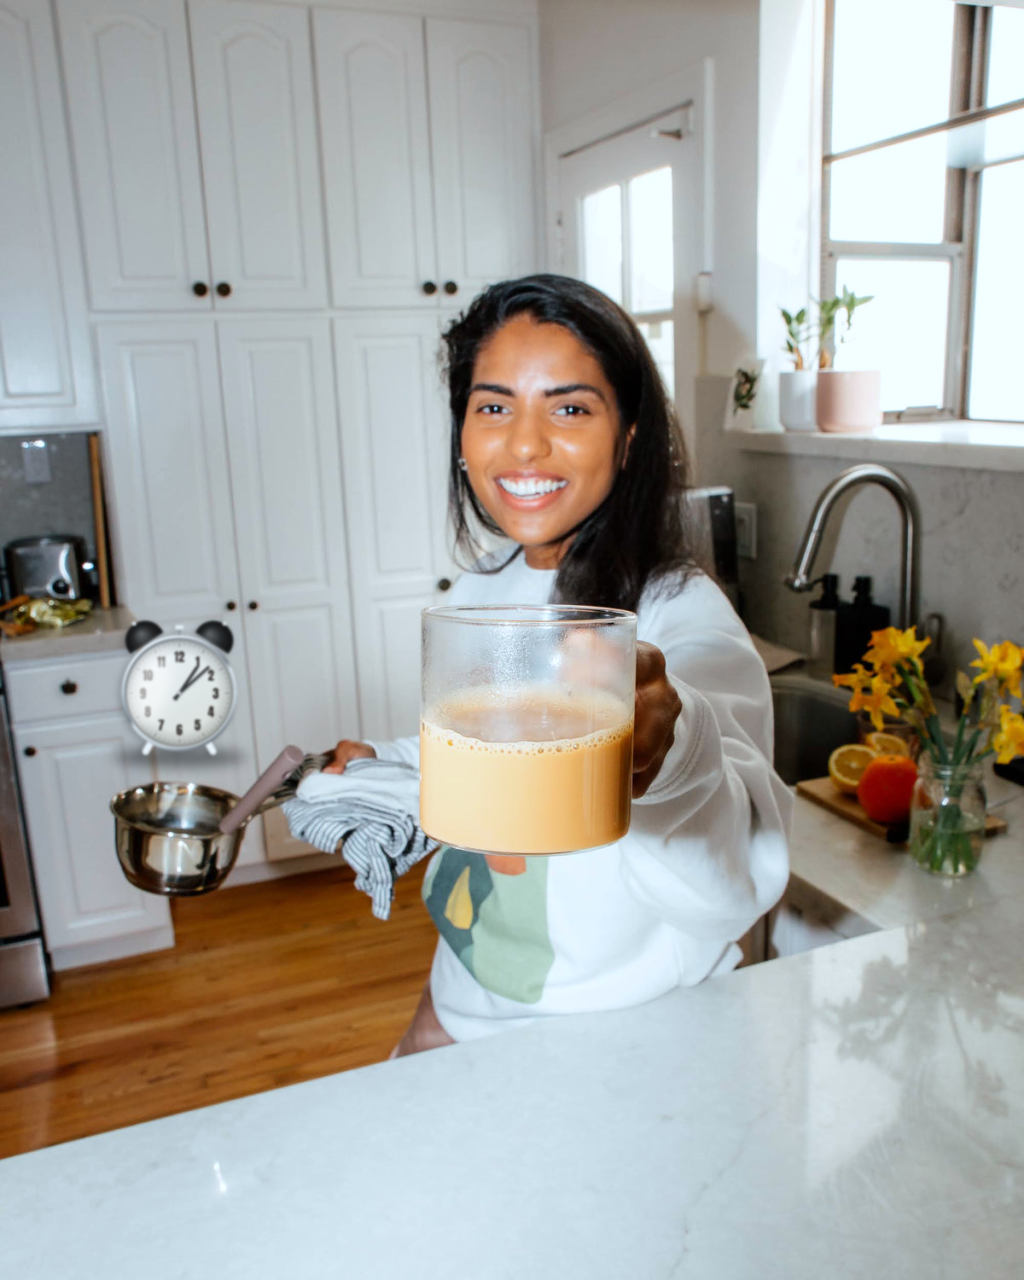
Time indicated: 1:08
